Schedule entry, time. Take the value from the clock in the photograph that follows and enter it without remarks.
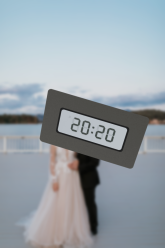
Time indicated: 20:20
